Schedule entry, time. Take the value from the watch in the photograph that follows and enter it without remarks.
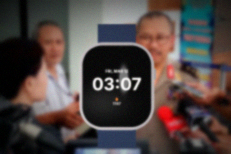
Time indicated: 3:07
